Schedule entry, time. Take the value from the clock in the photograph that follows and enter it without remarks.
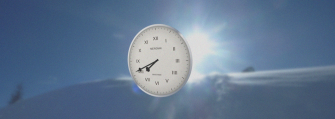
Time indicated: 7:41
